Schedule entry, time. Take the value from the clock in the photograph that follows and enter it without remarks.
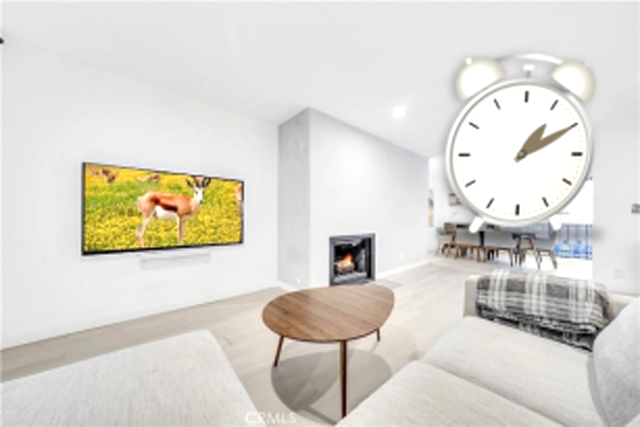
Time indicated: 1:10
